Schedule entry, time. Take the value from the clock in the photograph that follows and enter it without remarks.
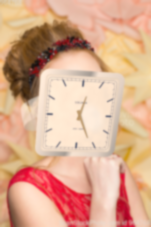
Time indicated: 12:26
